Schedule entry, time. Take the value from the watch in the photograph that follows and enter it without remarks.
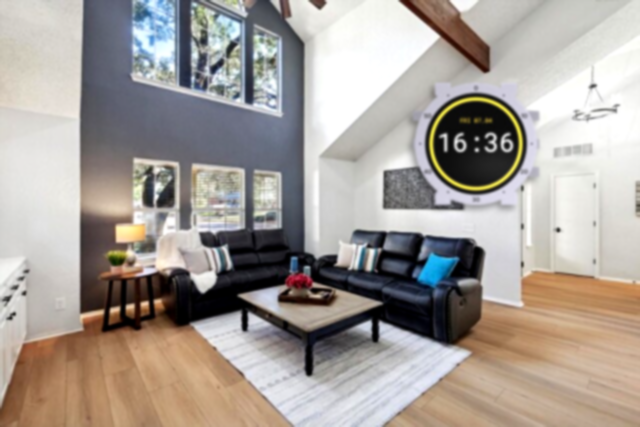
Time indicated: 16:36
